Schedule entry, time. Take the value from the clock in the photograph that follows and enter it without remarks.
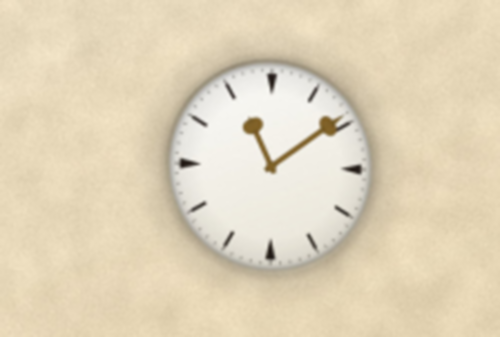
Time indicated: 11:09
